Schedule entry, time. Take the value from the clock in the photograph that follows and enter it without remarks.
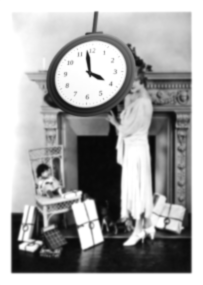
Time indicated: 3:58
